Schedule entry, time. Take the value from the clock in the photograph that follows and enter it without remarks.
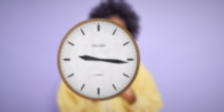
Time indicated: 9:16
